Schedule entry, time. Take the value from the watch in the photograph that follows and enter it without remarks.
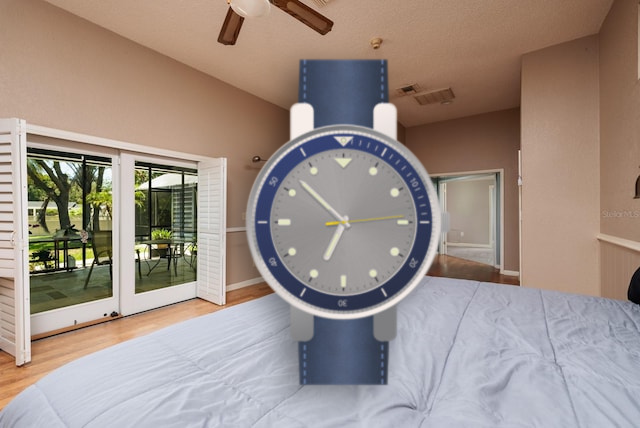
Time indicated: 6:52:14
